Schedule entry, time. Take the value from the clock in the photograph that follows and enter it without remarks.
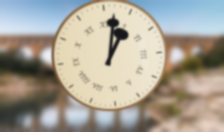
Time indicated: 1:02
